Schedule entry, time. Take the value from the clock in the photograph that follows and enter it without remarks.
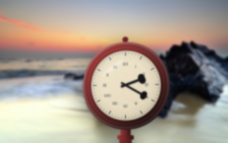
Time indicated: 2:20
